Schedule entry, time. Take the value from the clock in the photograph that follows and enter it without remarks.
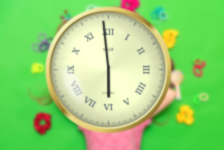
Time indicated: 5:59
